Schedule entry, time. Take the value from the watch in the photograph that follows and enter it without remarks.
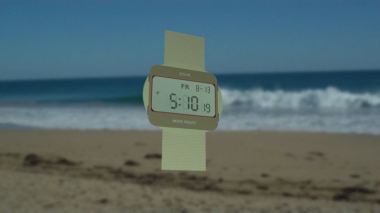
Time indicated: 5:10:19
